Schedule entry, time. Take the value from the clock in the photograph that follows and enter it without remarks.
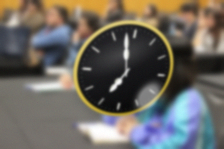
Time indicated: 6:58
